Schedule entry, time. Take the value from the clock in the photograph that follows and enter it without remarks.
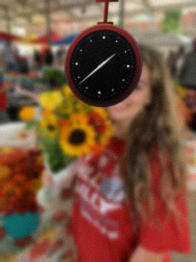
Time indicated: 1:38
